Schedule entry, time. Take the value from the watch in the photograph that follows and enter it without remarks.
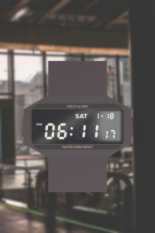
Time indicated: 6:11:17
